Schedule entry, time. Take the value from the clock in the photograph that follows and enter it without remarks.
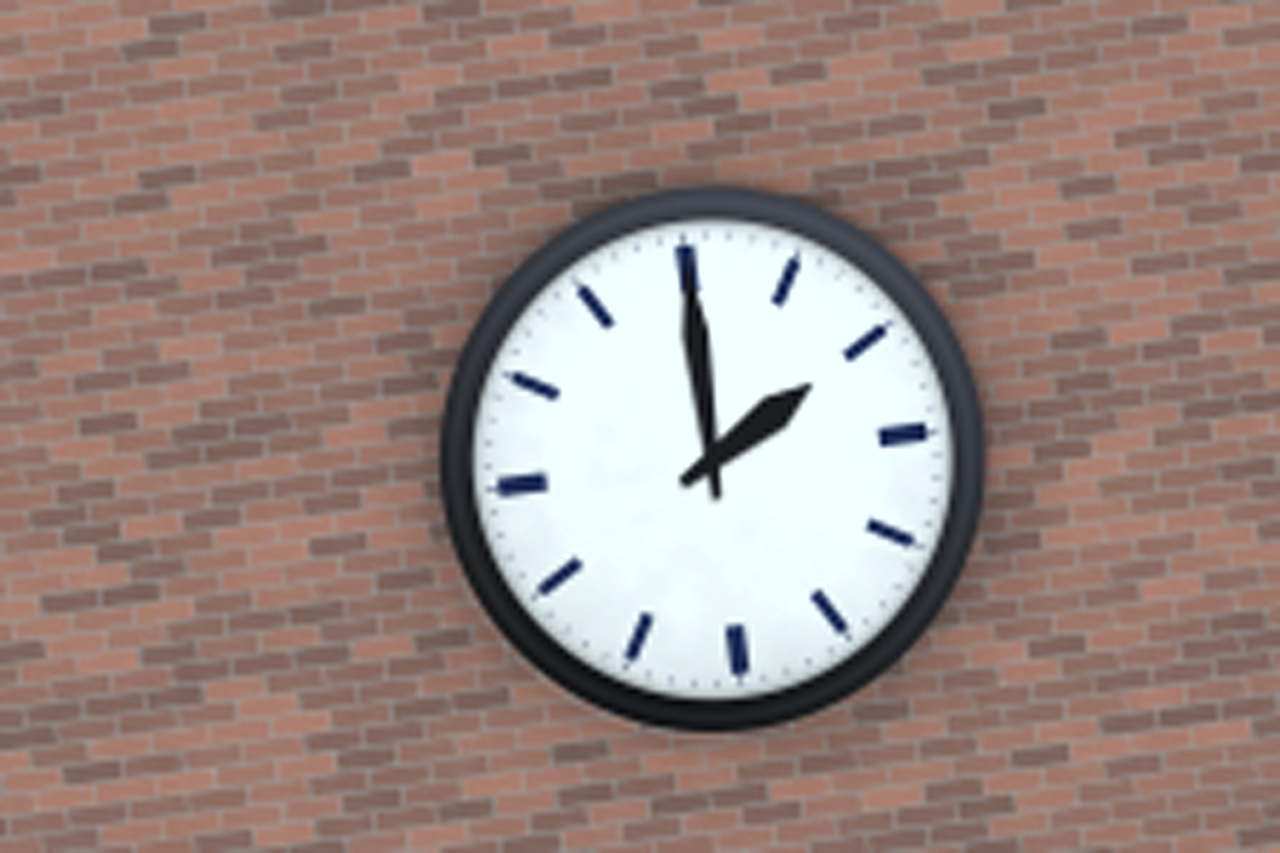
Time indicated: 2:00
